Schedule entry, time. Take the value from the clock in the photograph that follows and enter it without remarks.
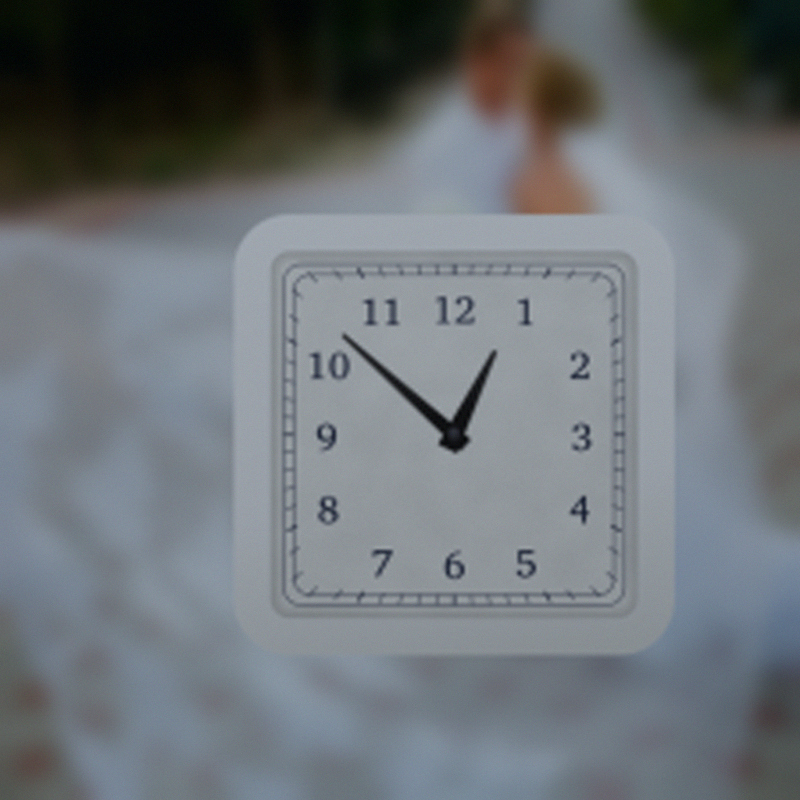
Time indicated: 12:52
